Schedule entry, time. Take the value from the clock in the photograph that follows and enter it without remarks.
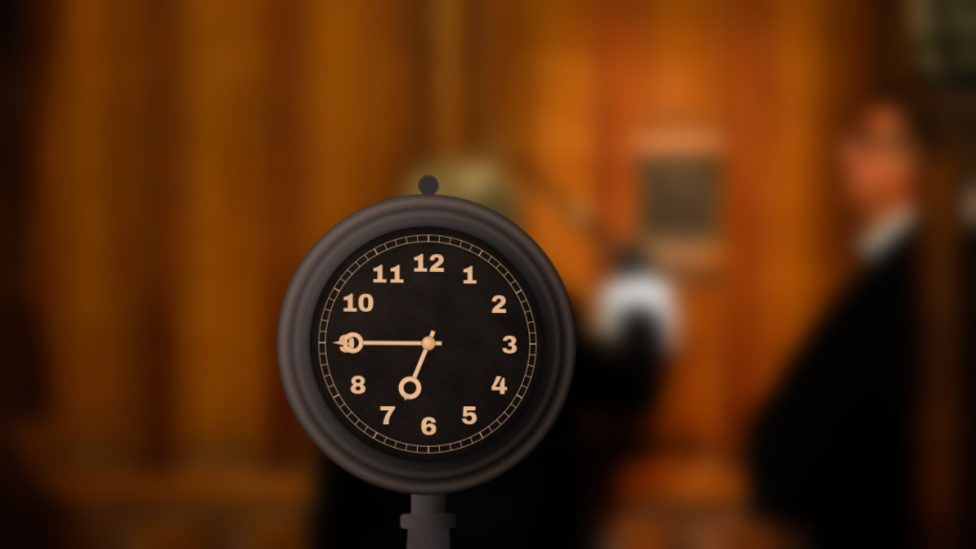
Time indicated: 6:45
